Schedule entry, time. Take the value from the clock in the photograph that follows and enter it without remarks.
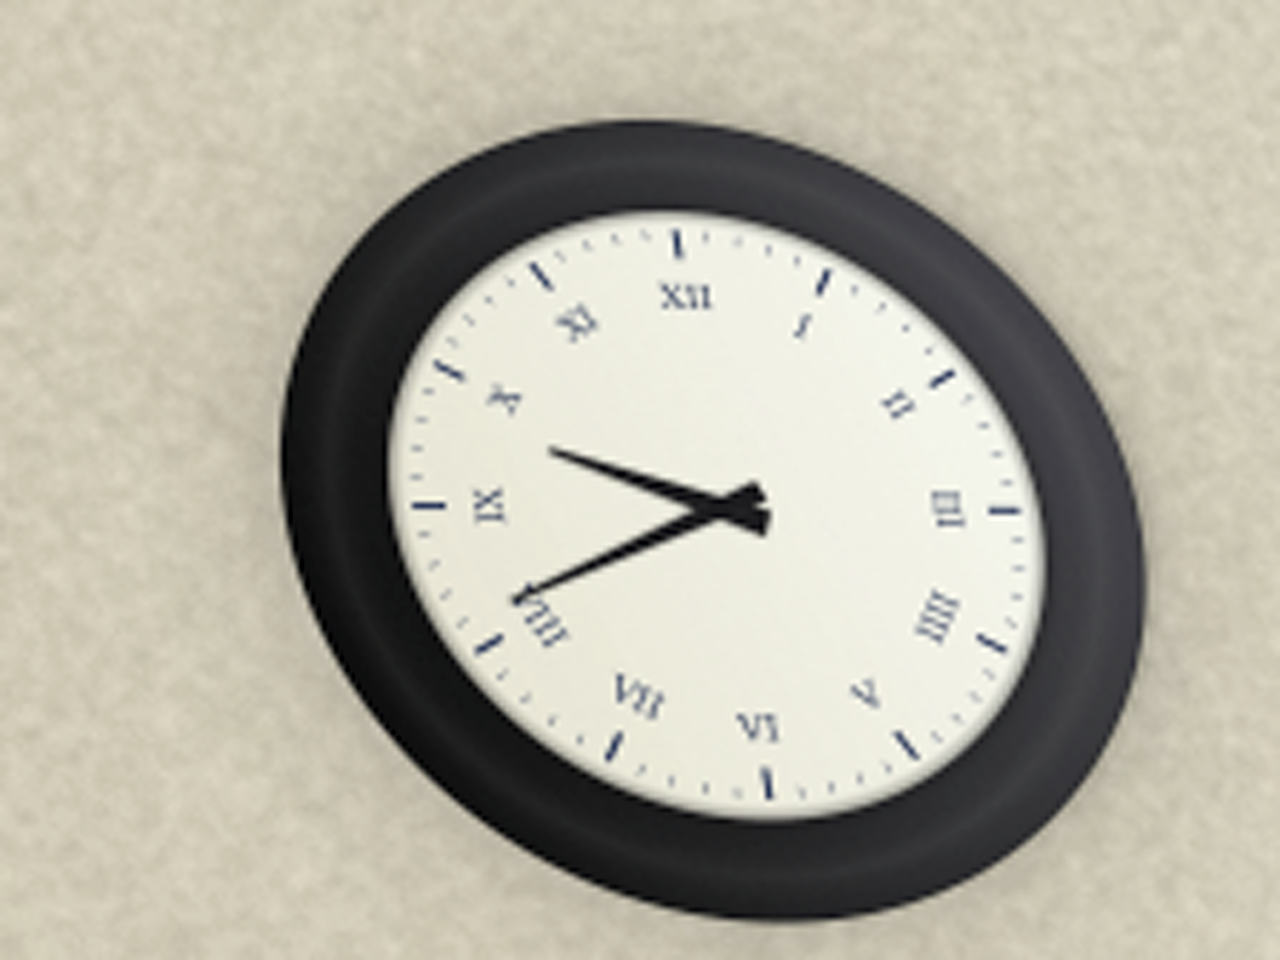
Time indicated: 9:41
